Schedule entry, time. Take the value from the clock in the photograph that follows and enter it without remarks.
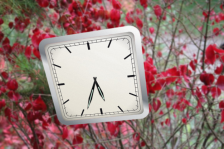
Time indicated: 5:34
